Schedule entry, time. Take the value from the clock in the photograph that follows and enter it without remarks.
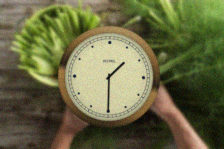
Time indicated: 1:30
